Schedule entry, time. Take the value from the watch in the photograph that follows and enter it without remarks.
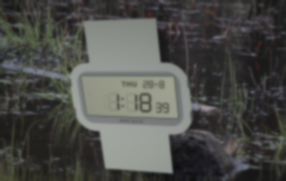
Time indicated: 1:18
